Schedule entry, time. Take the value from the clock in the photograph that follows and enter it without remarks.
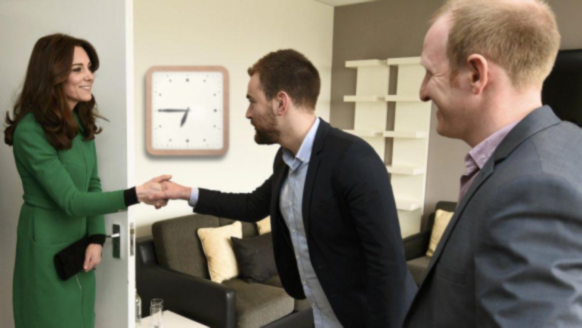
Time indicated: 6:45
